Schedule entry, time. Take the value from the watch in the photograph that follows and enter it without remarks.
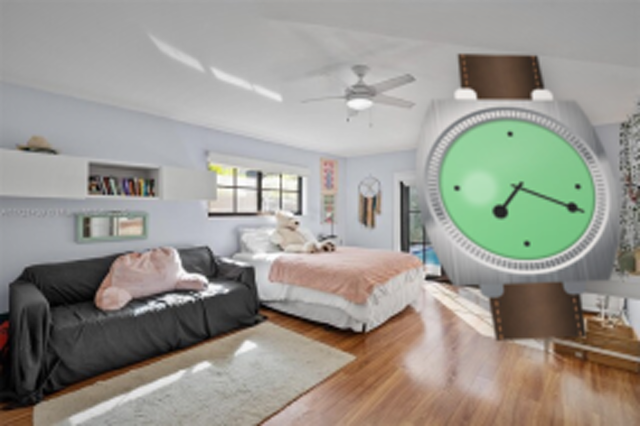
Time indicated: 7:19
